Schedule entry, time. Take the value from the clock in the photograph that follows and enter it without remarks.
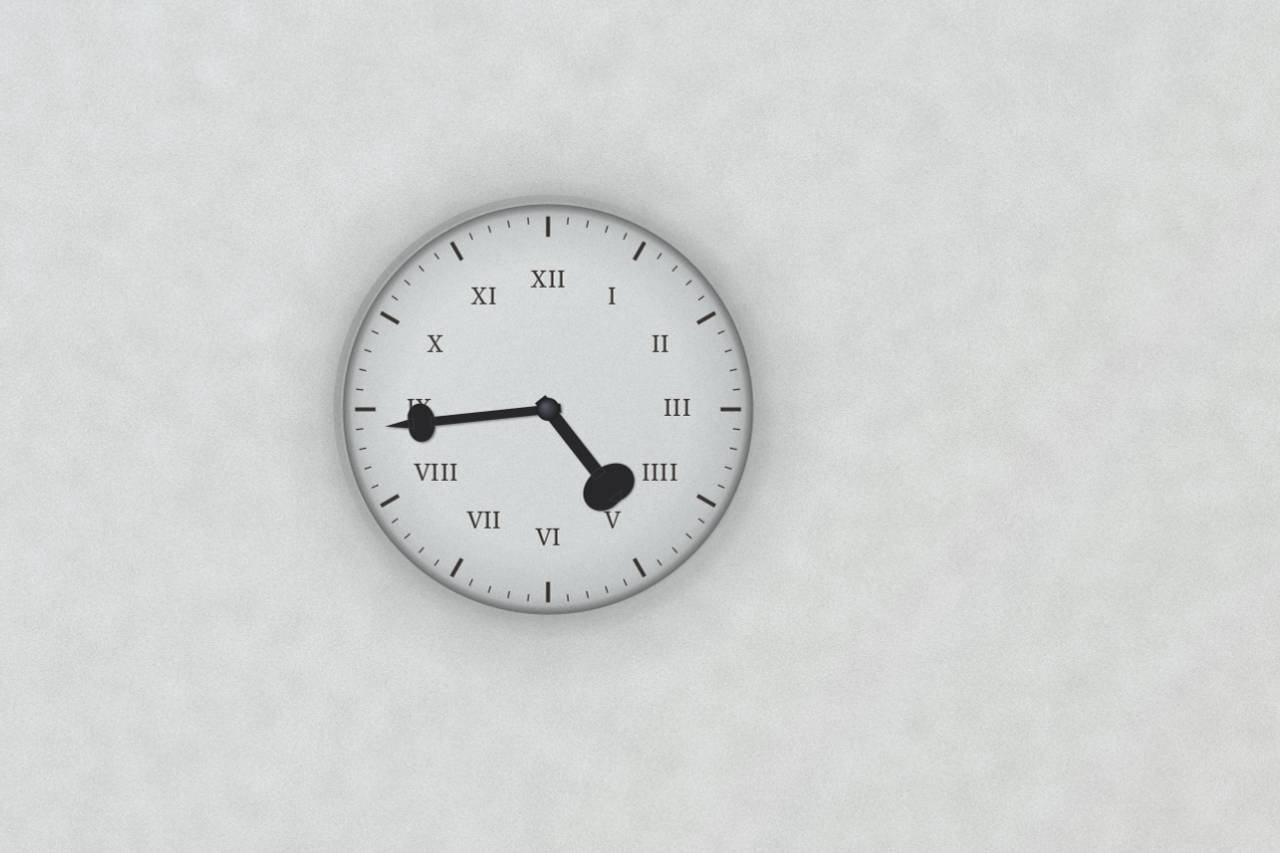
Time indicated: 4:44
